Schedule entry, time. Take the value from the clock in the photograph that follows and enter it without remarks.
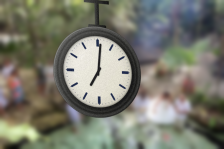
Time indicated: 7:01
